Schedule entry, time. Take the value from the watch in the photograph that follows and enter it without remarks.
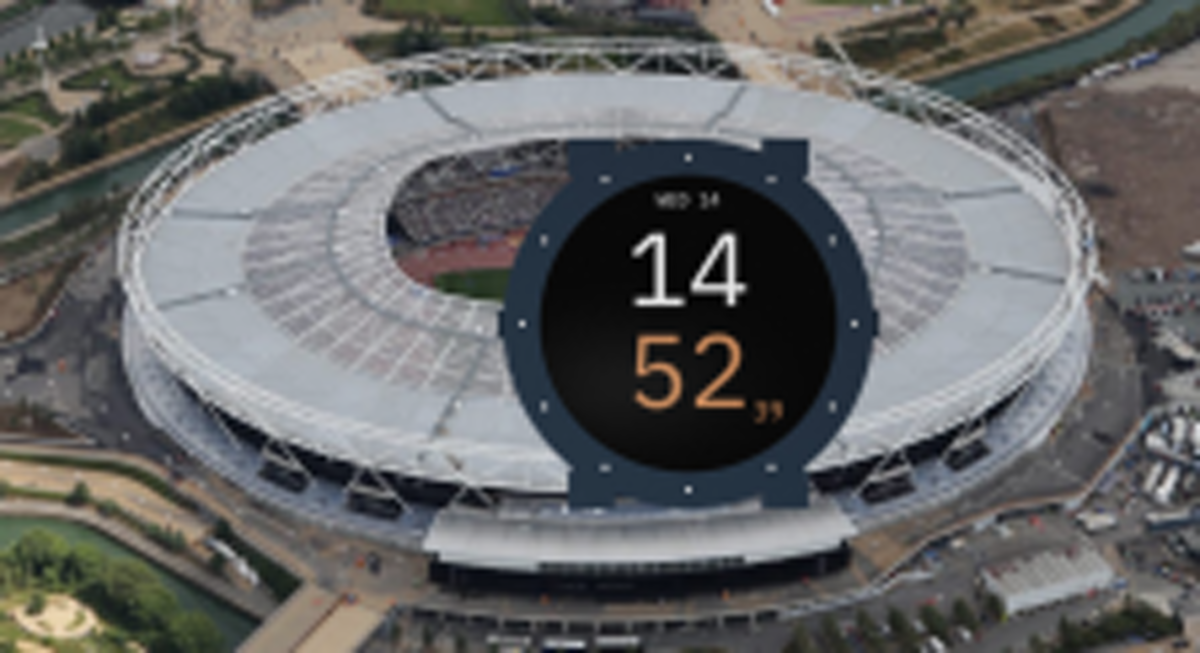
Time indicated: 14:52
